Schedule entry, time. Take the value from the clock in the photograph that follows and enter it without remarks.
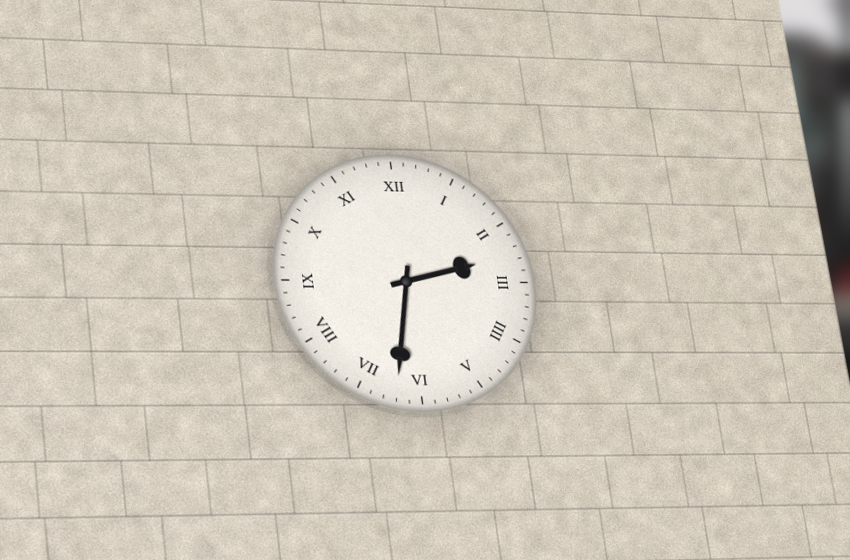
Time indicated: 2:32
